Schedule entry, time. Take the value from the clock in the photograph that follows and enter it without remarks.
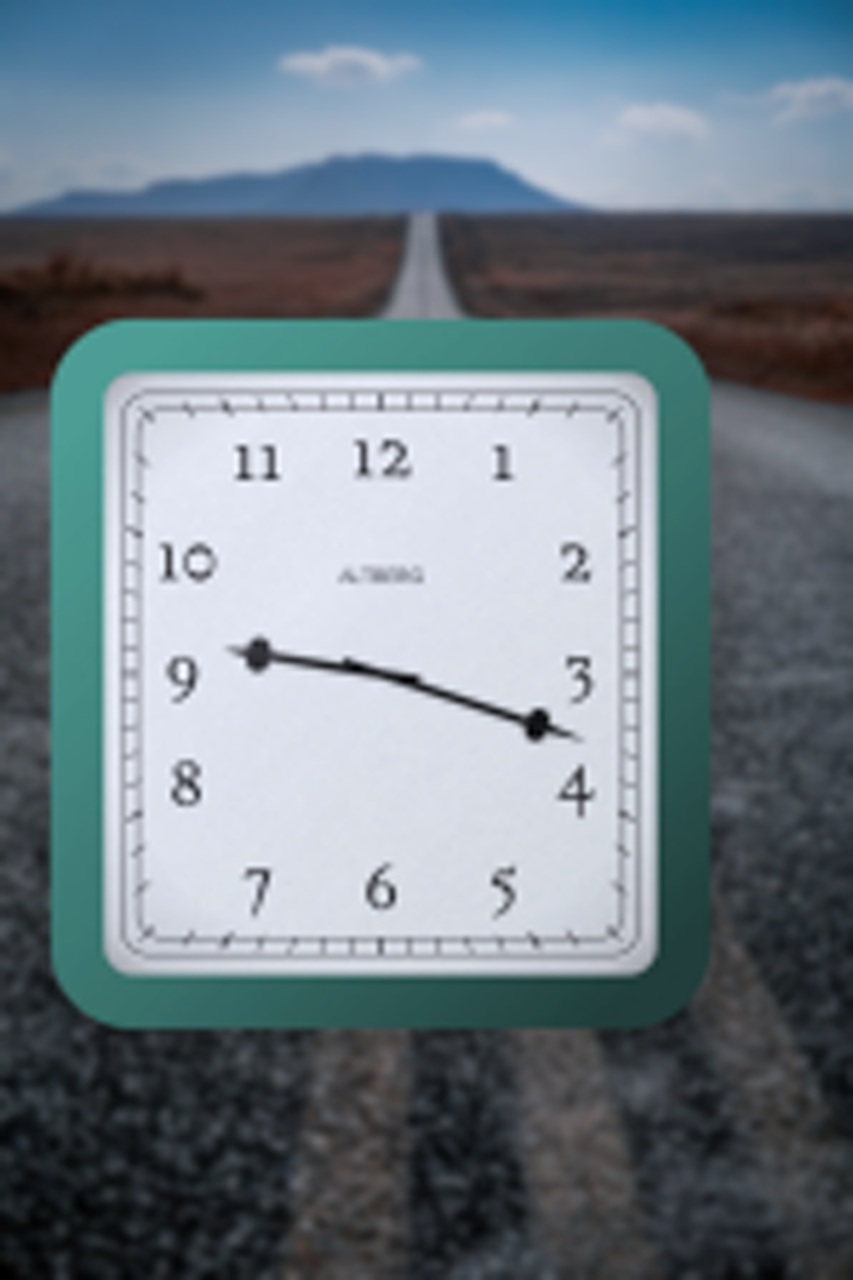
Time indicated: 9:18
